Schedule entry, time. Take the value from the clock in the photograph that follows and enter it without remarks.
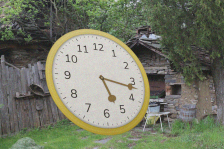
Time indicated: 5:17
